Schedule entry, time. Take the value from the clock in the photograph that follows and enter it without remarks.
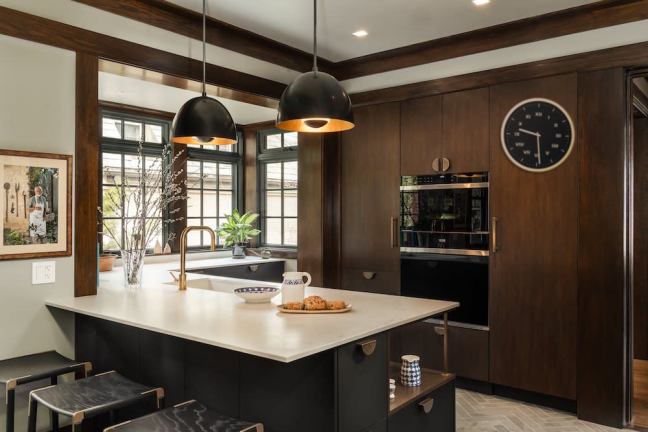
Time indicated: 9:29
